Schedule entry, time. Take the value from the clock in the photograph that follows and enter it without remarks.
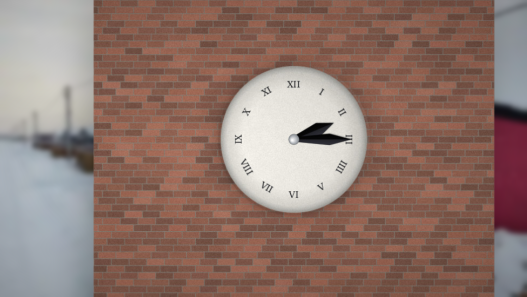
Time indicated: 2:15
